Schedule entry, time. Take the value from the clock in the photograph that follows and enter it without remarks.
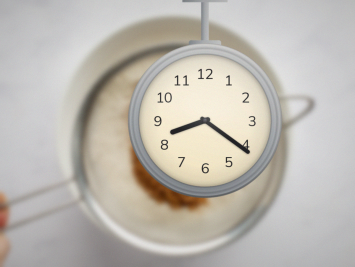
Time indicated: 8:21
